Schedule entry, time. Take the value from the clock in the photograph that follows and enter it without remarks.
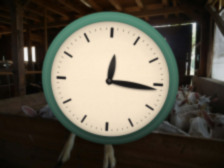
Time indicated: 12:16
